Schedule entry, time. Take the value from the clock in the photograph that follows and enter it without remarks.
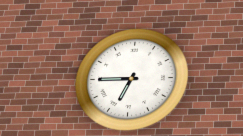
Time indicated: 6:45
